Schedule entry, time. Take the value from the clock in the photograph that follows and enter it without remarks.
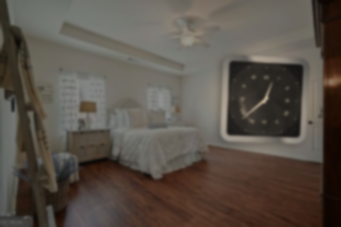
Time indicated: 12:38
